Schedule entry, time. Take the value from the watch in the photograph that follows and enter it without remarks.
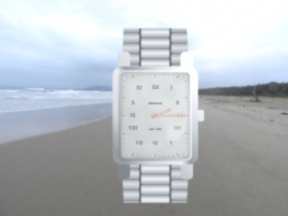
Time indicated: 2:15
